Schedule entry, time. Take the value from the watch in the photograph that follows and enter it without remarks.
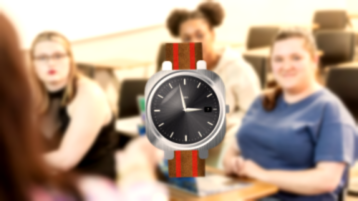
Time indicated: 2:58
